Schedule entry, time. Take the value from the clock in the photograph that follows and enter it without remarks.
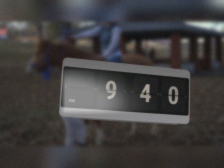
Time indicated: 9:40
